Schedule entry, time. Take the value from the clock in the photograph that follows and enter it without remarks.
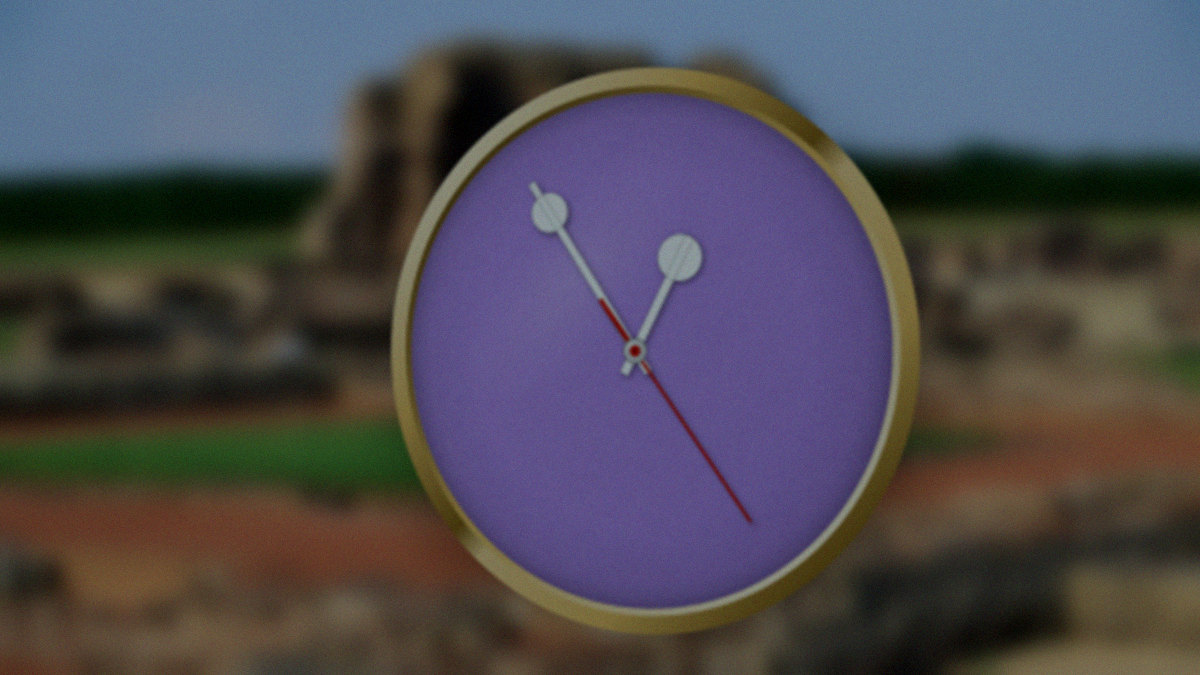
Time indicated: 12:54:24
